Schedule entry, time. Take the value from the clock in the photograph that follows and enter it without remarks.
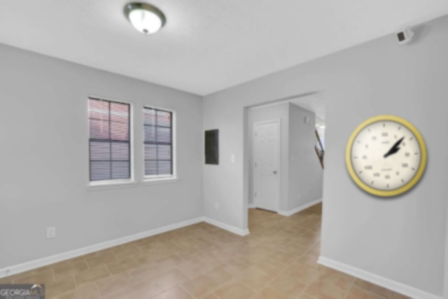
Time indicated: 2:08
